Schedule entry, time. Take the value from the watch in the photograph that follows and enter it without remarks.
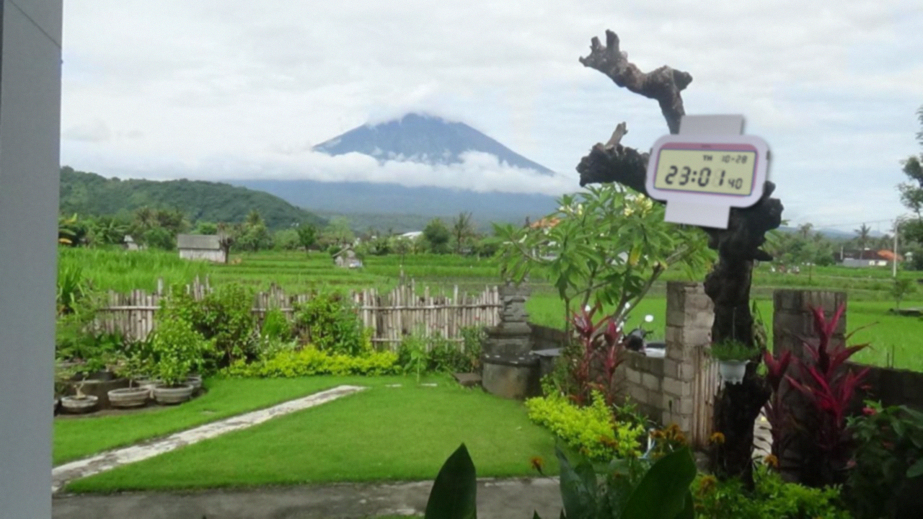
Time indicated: 23:01
